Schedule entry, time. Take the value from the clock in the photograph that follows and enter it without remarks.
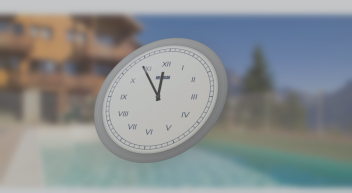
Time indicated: 11:54
